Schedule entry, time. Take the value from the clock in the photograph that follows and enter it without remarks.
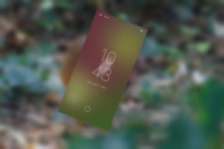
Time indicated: 10:43
